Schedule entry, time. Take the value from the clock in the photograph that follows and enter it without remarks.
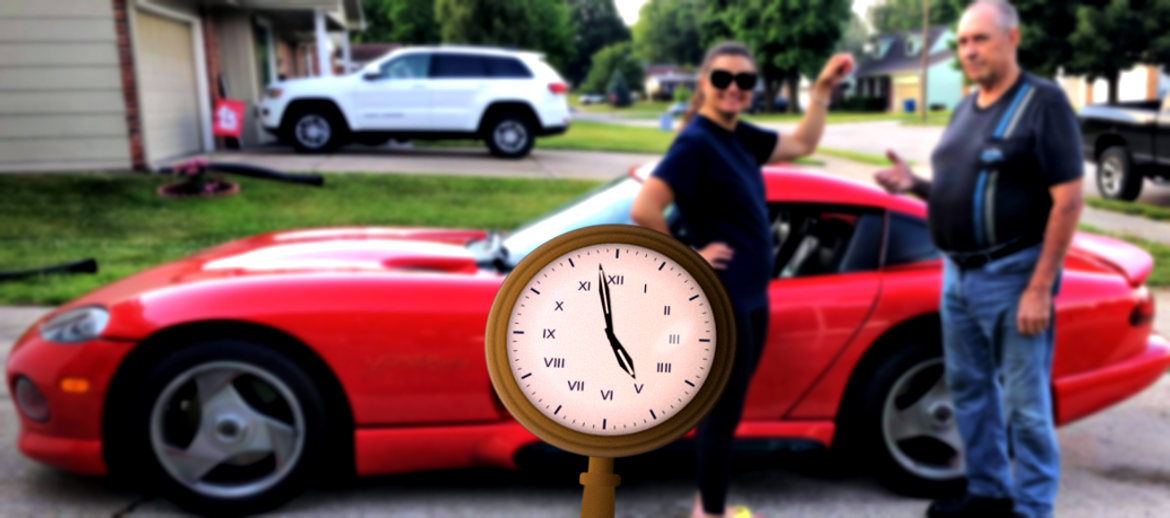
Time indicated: 4:58
